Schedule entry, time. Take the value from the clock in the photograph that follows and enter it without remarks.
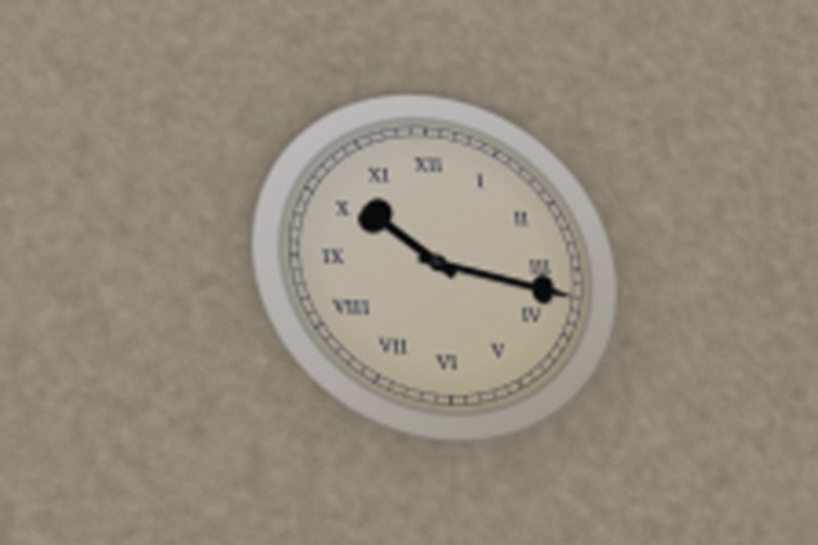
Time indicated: 10:17
